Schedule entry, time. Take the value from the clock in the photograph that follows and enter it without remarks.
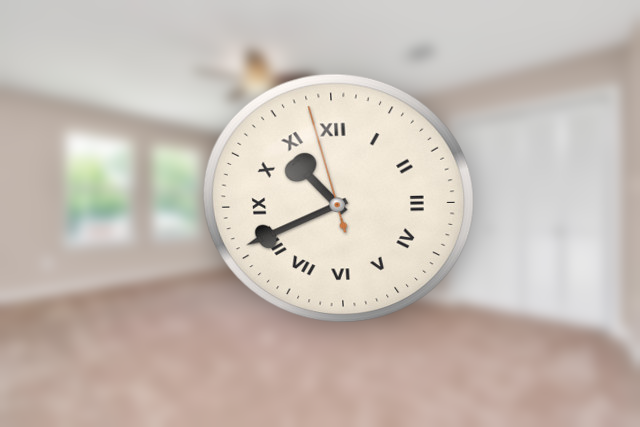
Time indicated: 10:40:58
